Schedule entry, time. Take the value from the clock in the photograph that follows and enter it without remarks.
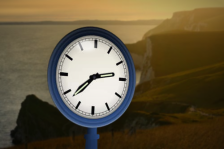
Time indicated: 2:38
